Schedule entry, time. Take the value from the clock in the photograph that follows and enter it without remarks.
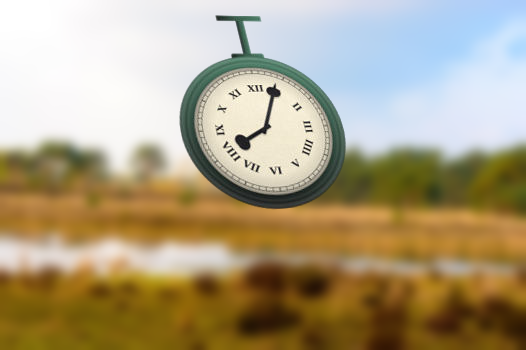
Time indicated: 8:04
